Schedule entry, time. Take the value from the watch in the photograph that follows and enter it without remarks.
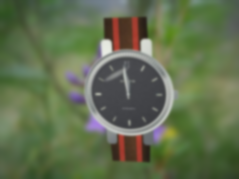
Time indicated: 11:59
